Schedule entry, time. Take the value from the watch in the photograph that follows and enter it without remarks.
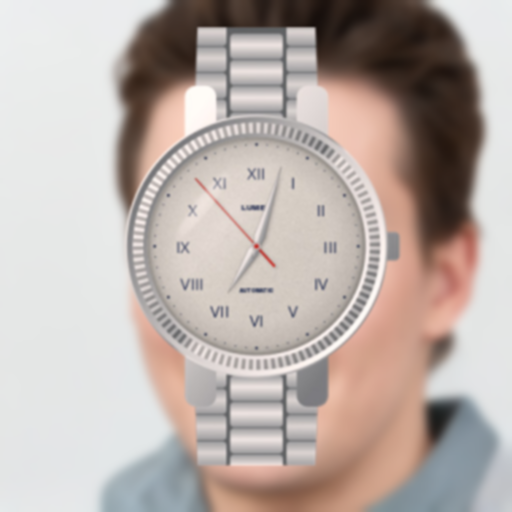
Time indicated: 7:02:53
